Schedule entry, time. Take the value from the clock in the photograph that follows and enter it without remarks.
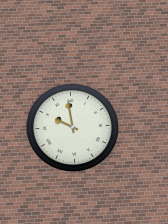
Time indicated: 9:59
